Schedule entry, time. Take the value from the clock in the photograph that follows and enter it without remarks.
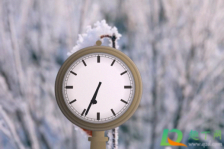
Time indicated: 6:34
